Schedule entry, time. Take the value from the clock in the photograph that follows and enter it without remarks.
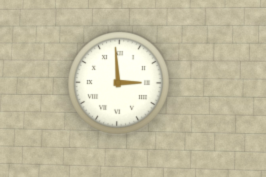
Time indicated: 2:59
